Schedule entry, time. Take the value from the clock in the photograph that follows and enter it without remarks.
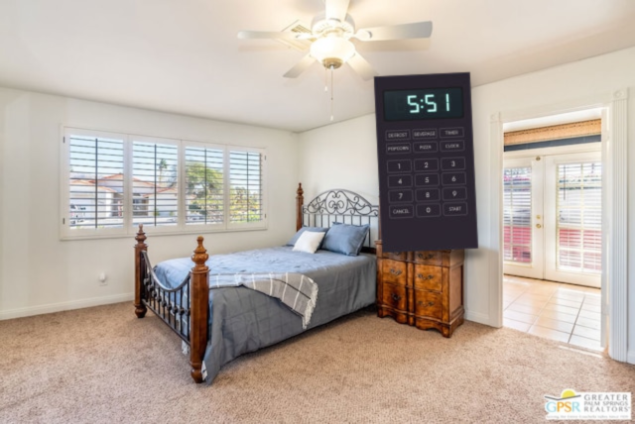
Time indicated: 5:51
